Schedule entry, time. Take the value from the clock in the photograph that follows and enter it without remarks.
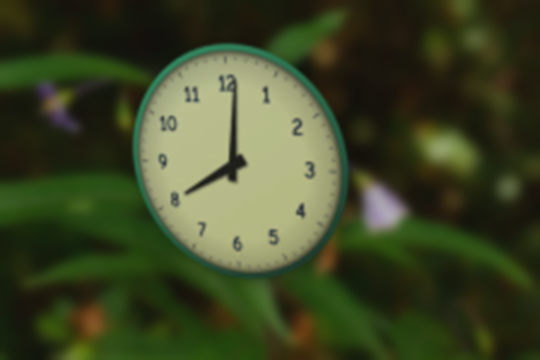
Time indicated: 8:01
